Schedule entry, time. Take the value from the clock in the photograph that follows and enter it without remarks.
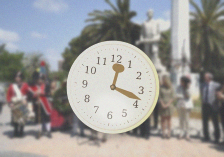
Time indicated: 12:18
